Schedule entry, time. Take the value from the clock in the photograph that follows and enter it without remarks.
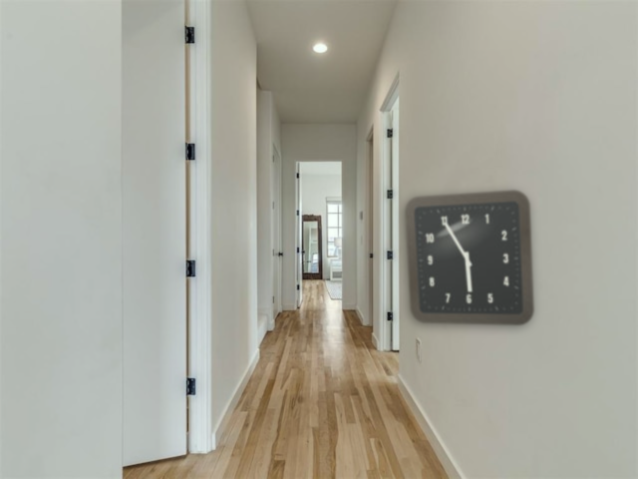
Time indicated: 5:55
